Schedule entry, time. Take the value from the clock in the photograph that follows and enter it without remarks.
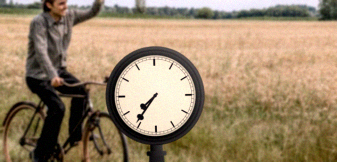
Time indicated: 7:36
